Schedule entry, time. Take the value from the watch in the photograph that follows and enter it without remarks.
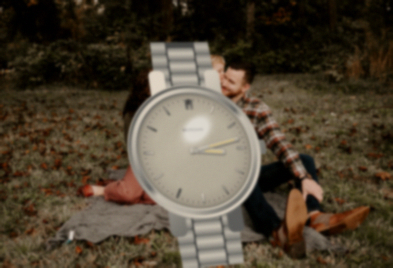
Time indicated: 3:13
